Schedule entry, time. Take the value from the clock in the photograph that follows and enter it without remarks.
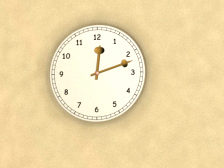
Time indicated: 12:12
